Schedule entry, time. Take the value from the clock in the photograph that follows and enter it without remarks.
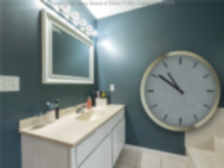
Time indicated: 10:51
